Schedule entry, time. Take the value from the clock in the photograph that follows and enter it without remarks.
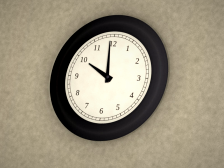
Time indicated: 9:59
